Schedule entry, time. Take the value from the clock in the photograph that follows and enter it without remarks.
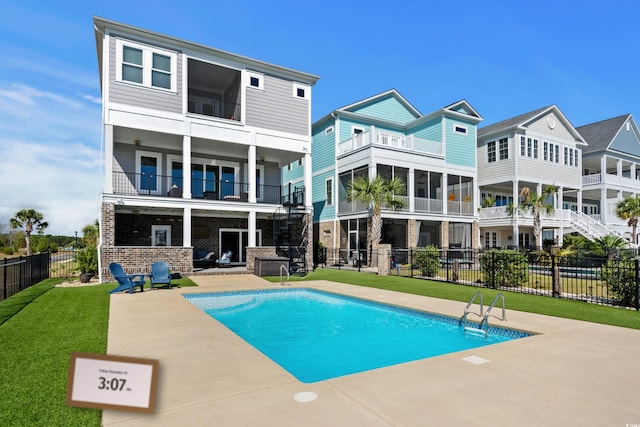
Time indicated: 3:07
